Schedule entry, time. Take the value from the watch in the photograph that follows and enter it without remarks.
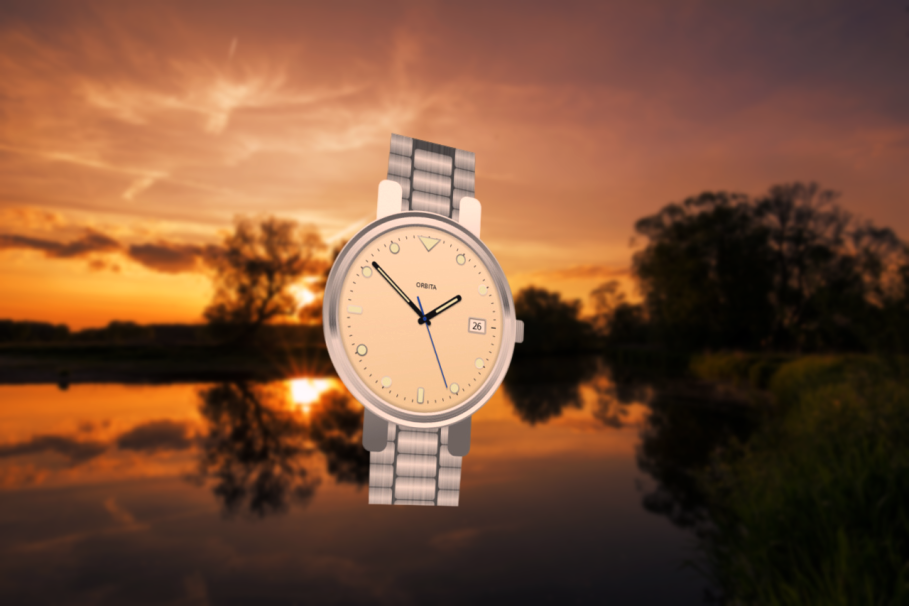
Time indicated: 1:51:26
